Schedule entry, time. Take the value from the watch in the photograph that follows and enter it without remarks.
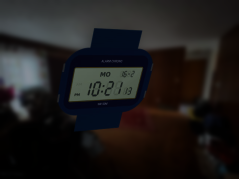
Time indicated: 10:21:13
